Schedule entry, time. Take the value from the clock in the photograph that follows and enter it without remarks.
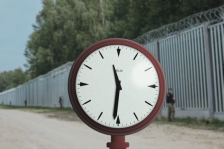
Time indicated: 11:31
